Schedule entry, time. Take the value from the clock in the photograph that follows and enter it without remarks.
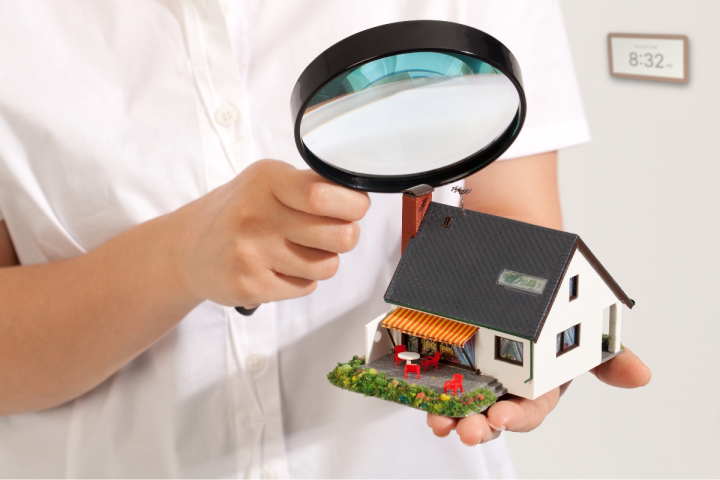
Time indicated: 8:32
